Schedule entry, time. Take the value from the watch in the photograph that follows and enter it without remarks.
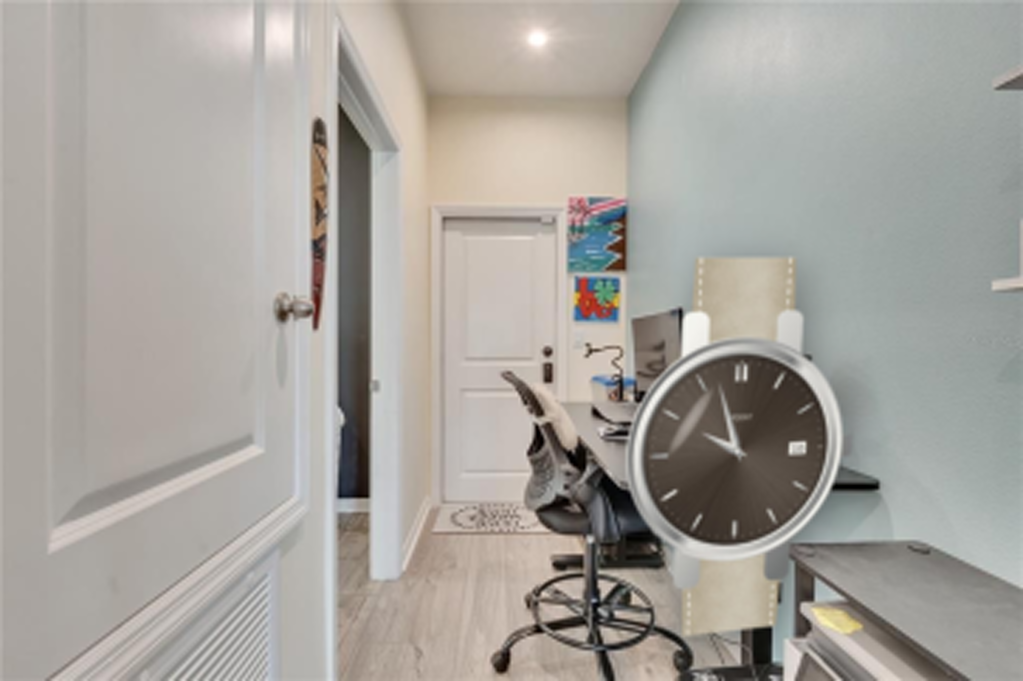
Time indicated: 9:57
